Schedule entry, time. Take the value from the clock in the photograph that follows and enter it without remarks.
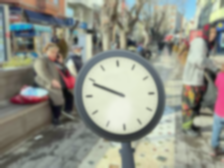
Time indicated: 9:49
